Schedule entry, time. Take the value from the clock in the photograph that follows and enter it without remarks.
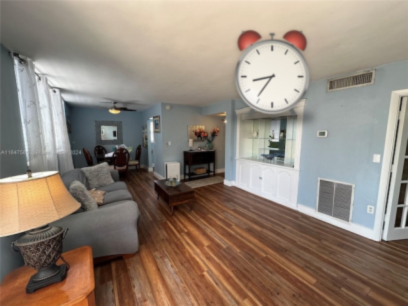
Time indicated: 8:36
